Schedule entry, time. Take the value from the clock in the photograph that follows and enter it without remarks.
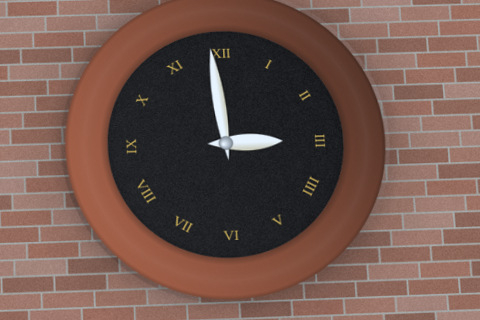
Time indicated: 2:59
